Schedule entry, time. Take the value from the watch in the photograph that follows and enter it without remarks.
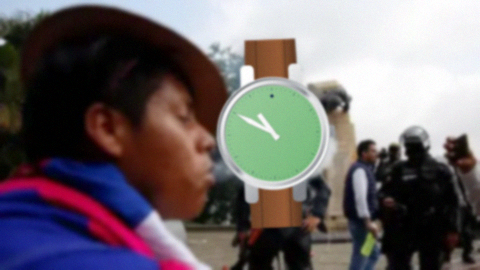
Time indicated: 10:50
